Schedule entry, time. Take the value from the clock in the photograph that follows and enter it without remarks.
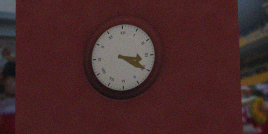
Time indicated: 3:20
